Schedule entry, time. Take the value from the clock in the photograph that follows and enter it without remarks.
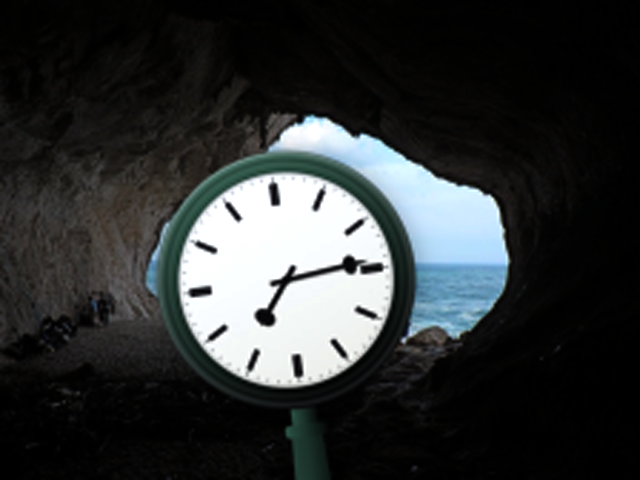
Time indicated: 7:14
